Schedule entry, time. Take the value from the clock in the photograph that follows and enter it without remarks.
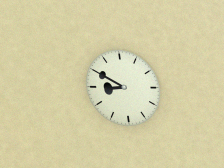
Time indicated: 8:50
